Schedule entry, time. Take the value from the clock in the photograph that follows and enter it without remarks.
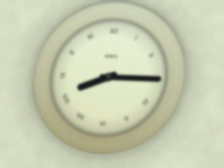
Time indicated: 8:15
